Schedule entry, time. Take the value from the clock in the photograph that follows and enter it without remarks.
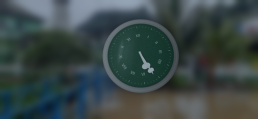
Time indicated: 5:26
